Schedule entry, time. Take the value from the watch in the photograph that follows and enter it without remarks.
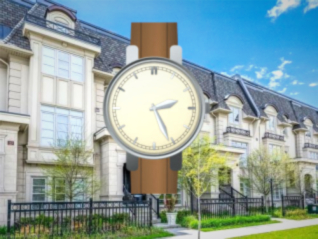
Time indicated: 2:26
